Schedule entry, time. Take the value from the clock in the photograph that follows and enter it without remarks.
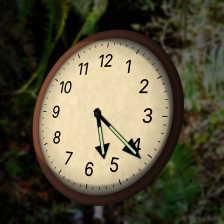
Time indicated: 5:21
